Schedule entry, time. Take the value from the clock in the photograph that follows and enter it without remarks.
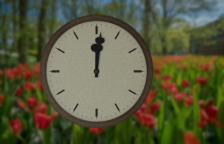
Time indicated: 12:01
